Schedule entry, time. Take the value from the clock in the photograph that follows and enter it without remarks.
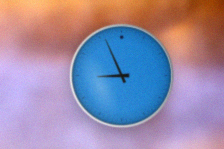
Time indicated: 8:56
